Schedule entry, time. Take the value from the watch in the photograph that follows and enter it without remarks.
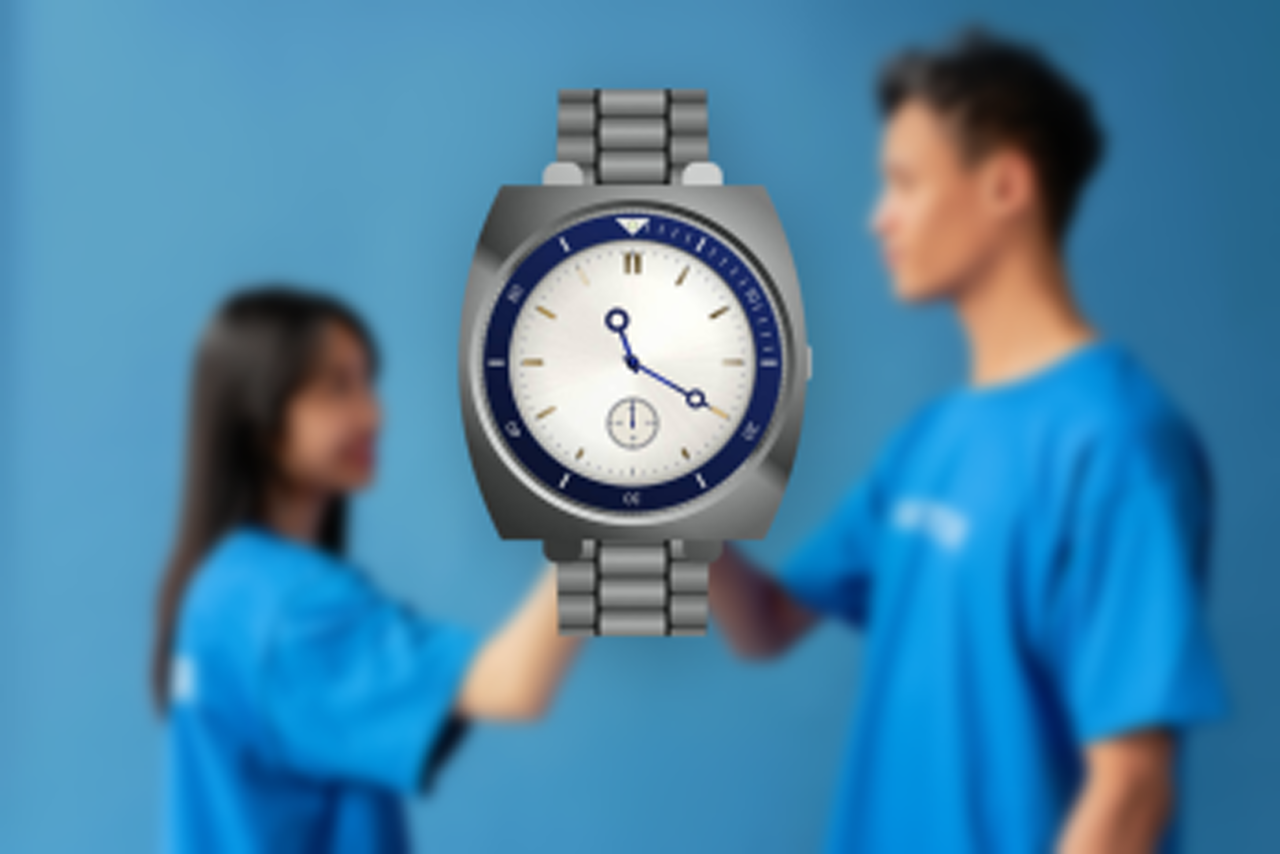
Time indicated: 11:20
